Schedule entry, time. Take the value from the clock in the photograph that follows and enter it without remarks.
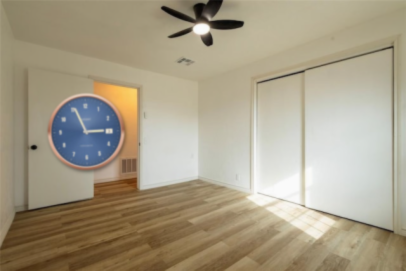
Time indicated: 2:56
